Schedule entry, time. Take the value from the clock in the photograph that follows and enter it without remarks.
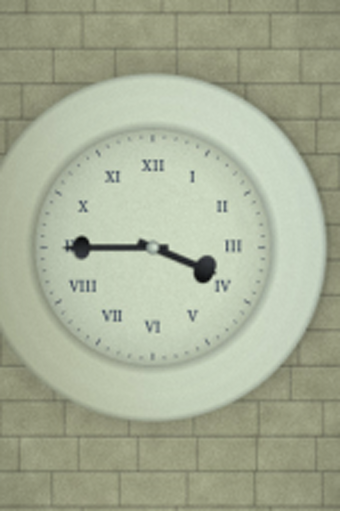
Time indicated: 3:45
